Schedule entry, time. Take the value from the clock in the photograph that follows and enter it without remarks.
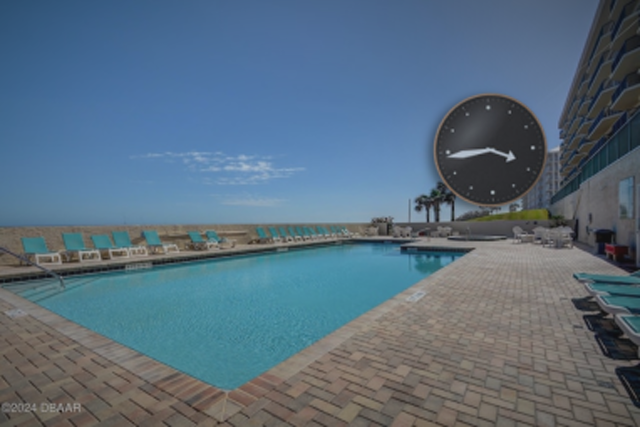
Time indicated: 3:44
